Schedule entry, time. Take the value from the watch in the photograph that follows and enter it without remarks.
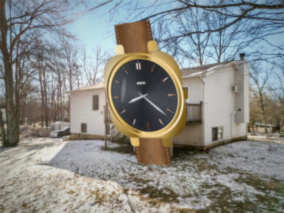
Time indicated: 8:22
